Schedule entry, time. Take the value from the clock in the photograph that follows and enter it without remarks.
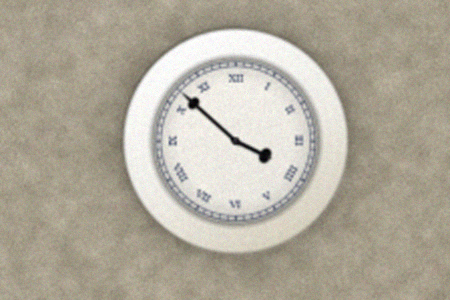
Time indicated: 3:52
